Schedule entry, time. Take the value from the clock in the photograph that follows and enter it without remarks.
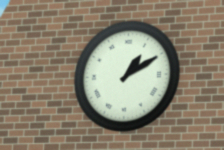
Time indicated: 1:10
